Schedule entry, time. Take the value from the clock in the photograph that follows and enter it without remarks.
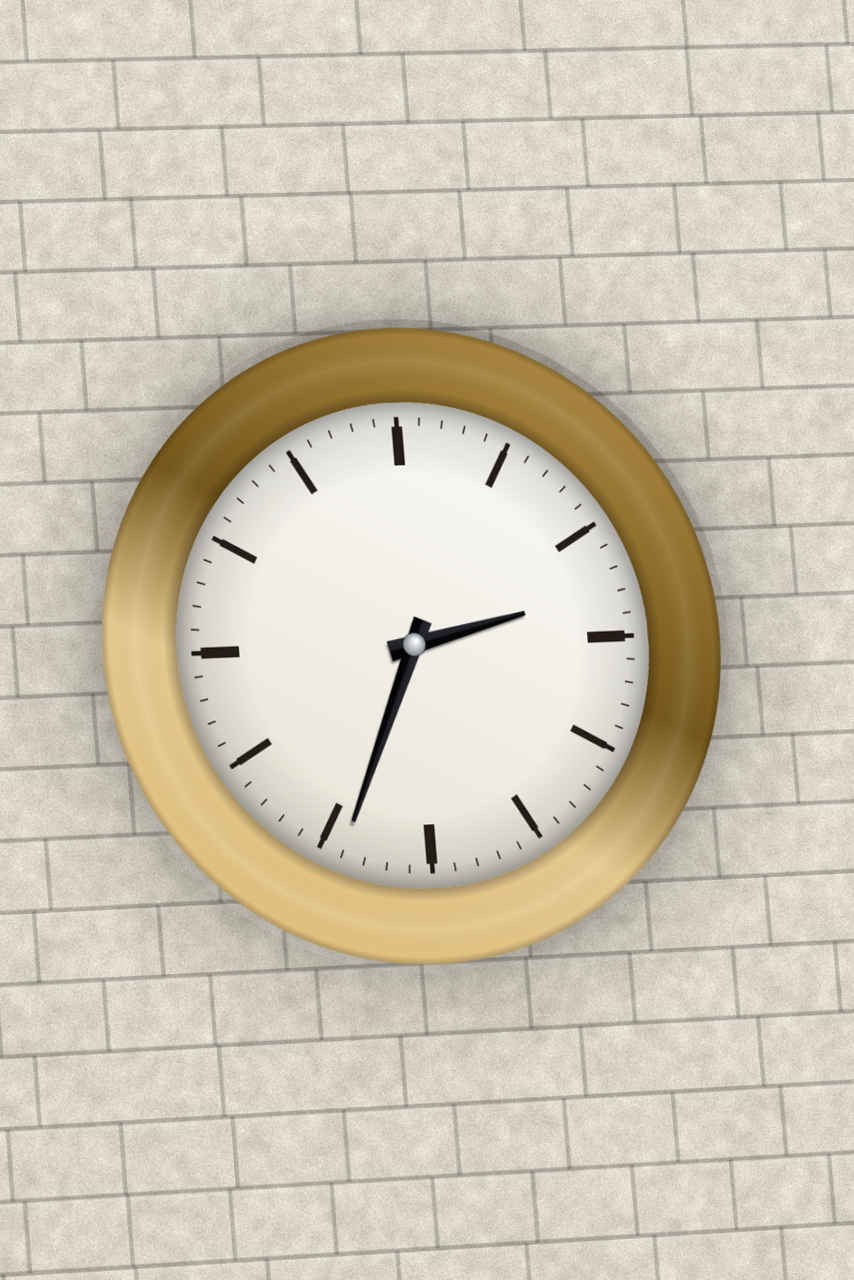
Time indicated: 2:34
